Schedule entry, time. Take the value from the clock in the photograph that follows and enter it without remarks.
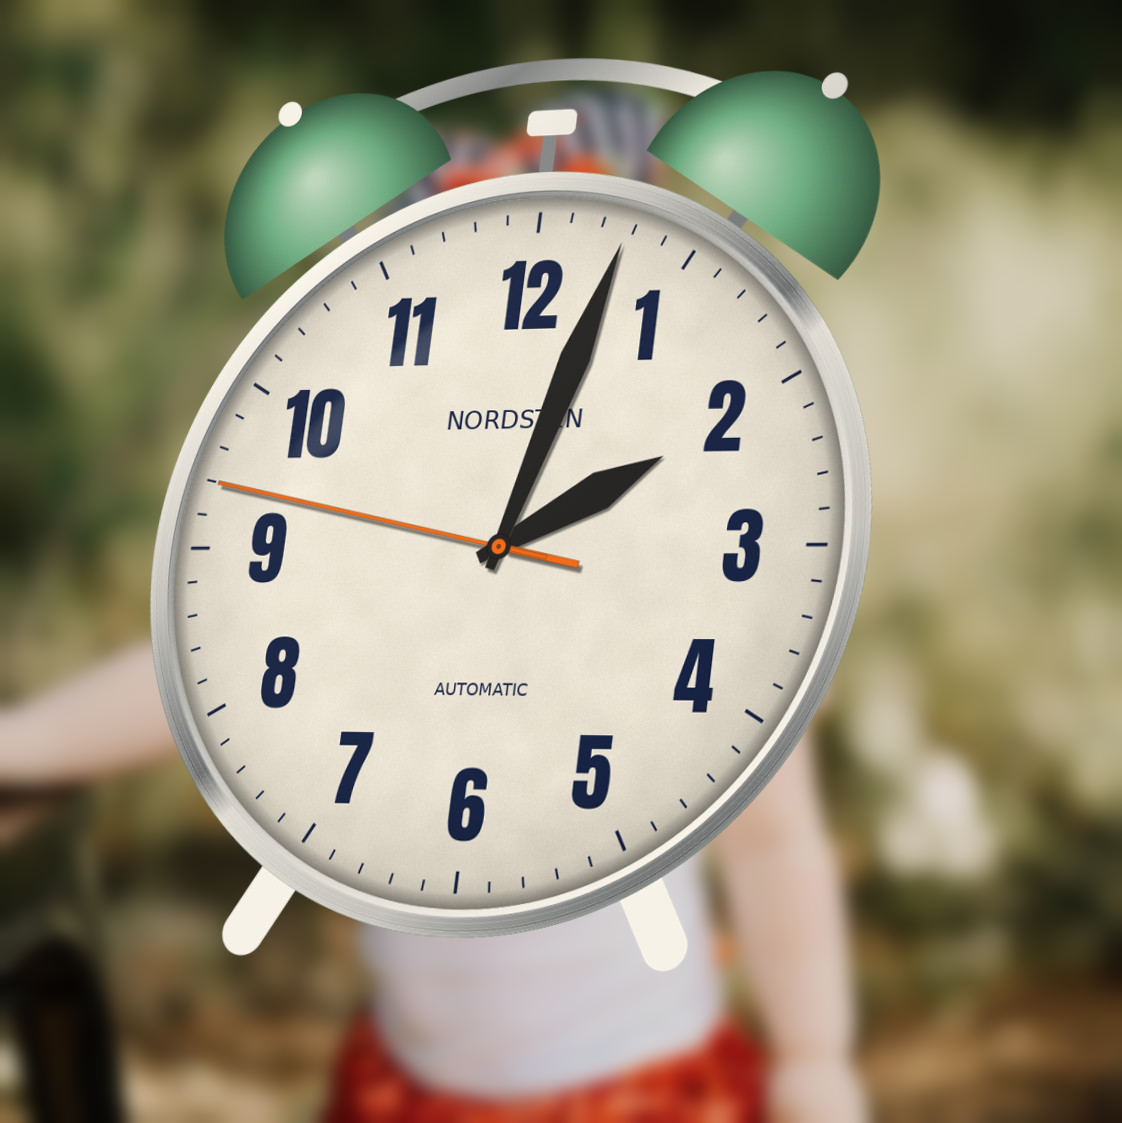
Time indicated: 2:02:47
